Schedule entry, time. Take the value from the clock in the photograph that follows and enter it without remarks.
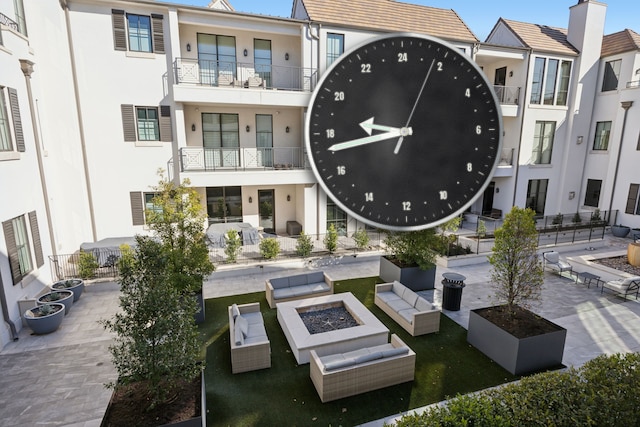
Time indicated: 18:43:04
